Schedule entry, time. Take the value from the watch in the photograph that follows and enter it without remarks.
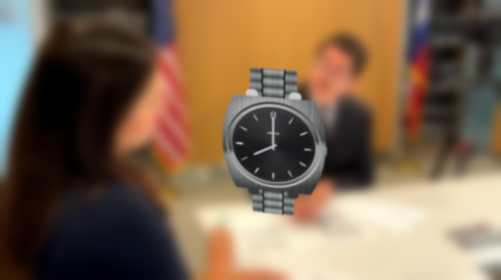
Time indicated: 8:00
